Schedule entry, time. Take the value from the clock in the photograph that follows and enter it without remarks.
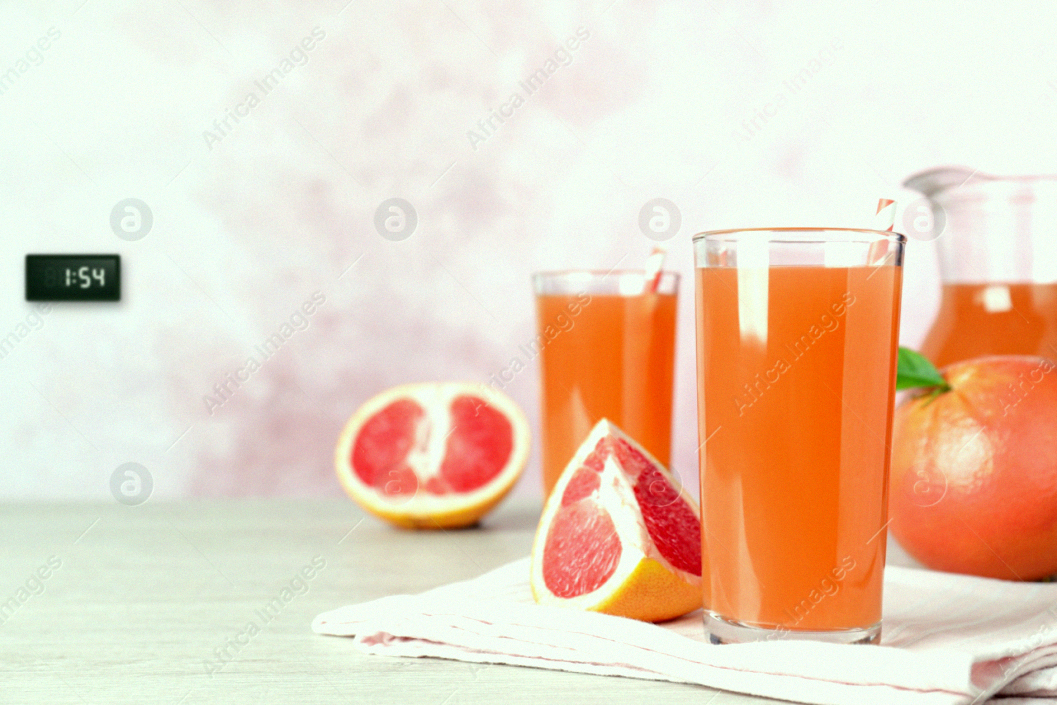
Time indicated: 1:54
